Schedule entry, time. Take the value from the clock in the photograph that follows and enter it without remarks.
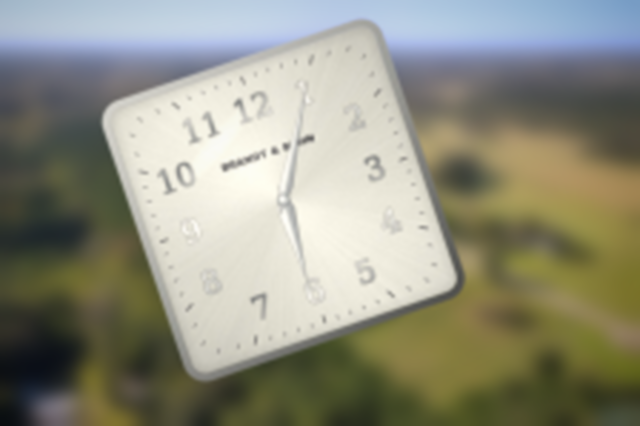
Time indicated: 6:05
